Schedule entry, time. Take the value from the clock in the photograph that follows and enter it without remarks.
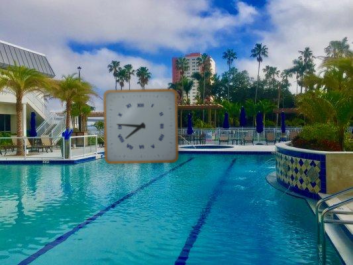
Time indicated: 7:46
